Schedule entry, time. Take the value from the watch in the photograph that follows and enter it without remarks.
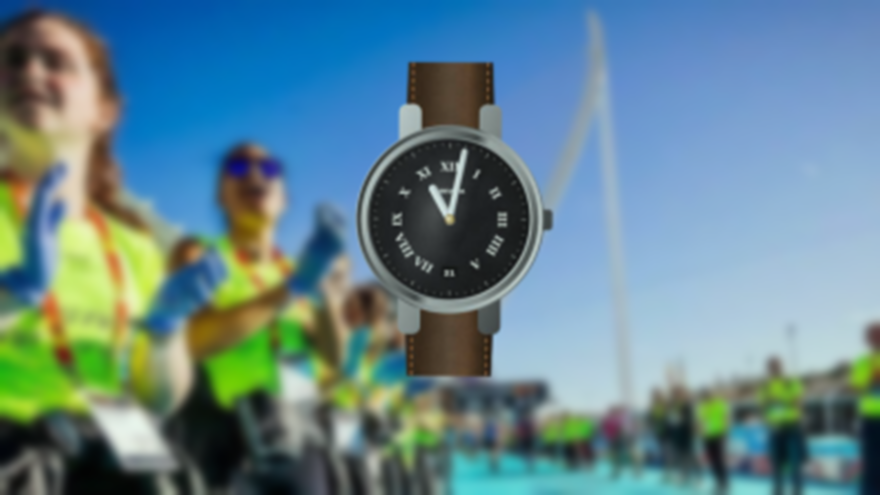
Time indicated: 11:02
